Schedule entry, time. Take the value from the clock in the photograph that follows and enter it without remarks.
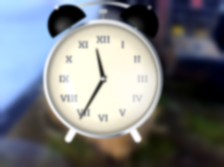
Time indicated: 11:35
